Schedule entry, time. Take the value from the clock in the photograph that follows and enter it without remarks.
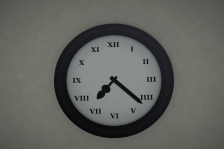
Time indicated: 7:22
